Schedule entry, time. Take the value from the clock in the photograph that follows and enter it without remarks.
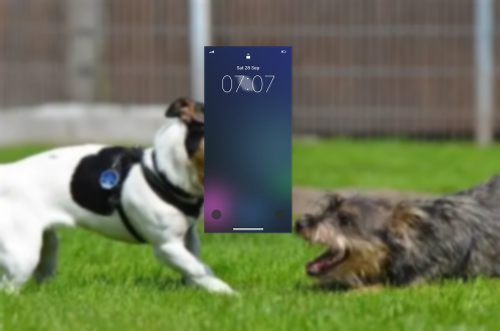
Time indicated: 7:07
